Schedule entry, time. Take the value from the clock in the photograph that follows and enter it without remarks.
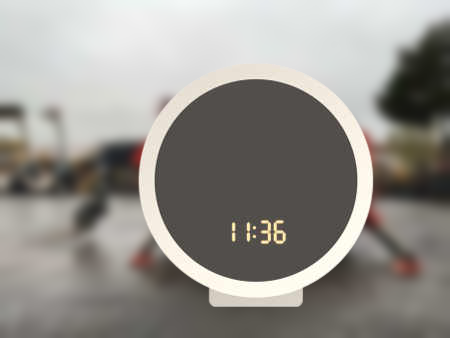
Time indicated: 11:36
